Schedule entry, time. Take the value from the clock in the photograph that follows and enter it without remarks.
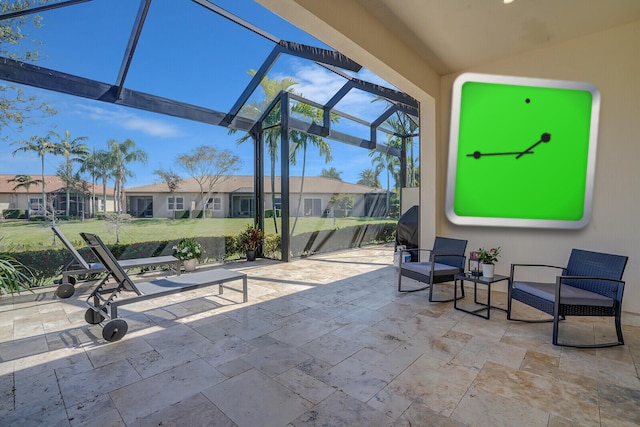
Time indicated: 1:44
